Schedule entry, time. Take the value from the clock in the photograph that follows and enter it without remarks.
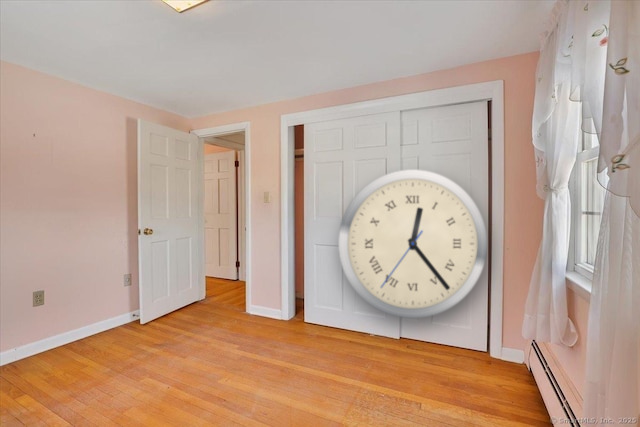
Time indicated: 12:23:36
